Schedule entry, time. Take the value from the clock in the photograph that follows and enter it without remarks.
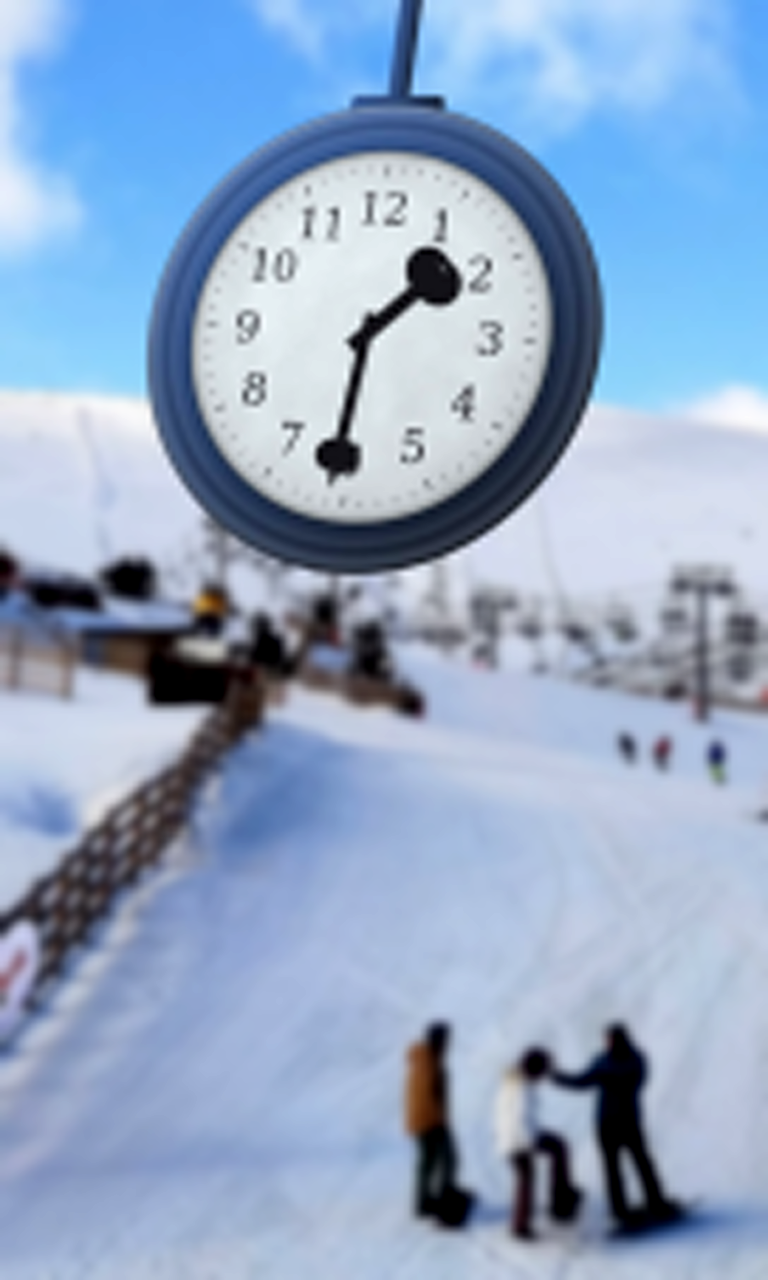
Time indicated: 1:31
